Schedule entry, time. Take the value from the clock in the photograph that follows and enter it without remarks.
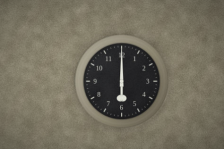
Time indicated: 6:00
